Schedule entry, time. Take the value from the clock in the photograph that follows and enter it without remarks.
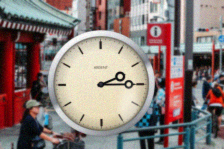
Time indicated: 2:15
